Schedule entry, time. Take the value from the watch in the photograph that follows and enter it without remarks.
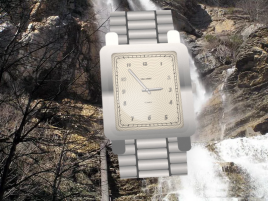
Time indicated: 2:54
